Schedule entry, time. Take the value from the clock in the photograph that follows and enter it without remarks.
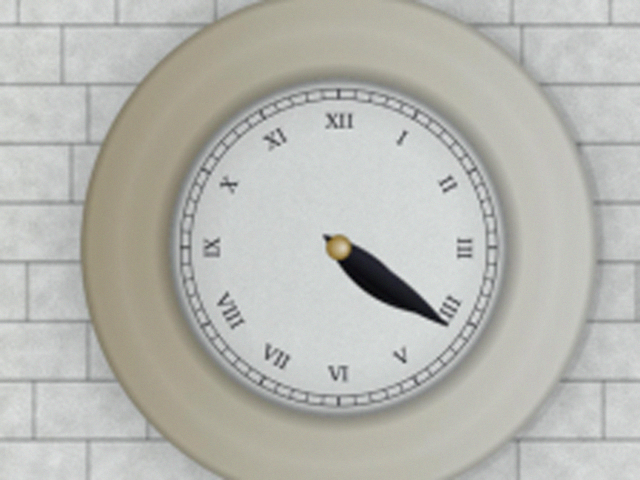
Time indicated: 4:21
